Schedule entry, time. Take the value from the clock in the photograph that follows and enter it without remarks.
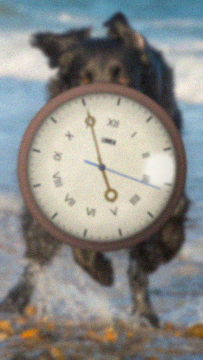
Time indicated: 4:55:16
